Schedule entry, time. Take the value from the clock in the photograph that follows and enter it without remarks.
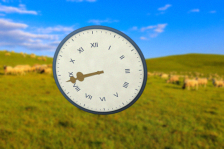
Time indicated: 8:43
